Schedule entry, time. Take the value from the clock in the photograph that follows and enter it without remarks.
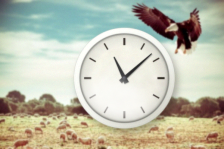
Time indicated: 11:08
